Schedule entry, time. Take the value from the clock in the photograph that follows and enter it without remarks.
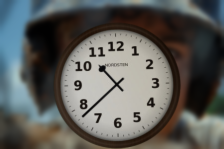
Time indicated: 10:38
